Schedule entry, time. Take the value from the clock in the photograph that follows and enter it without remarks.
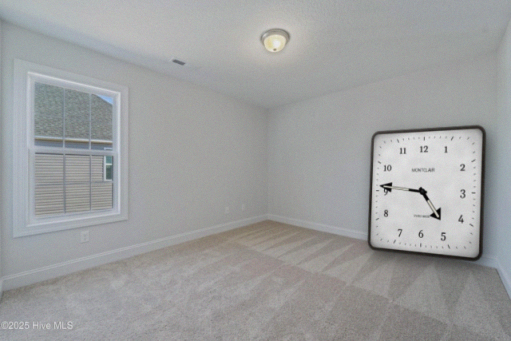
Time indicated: 4:46
